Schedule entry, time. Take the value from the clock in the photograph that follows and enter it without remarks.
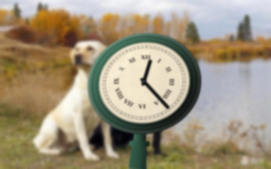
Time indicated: 12:23
